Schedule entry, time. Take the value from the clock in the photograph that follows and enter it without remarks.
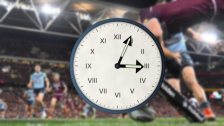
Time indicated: 3:04
